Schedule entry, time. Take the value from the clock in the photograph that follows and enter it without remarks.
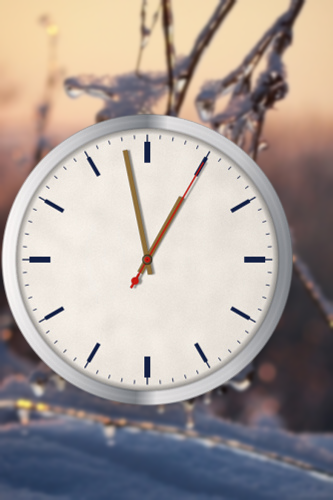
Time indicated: 12:58:05
